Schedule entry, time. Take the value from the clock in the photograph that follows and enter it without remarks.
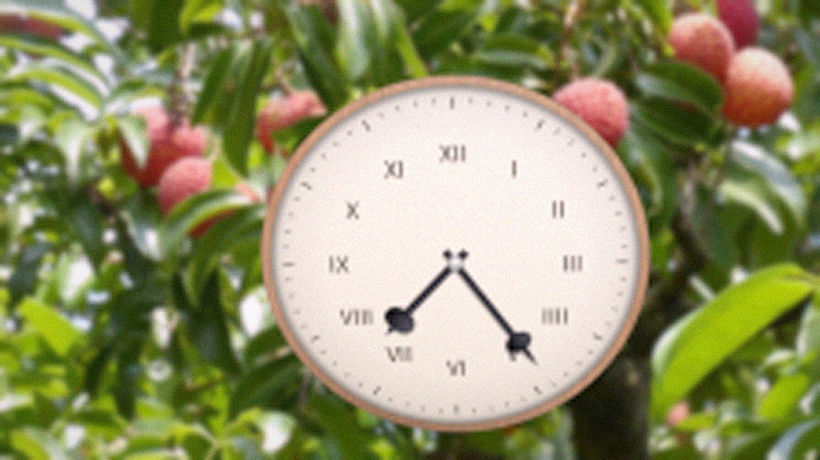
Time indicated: 7:24
